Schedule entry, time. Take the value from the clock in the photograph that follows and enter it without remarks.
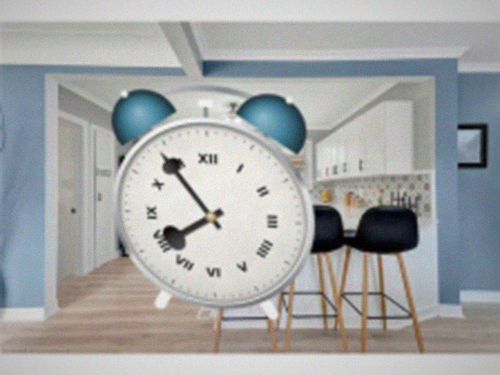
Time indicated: 7:54
